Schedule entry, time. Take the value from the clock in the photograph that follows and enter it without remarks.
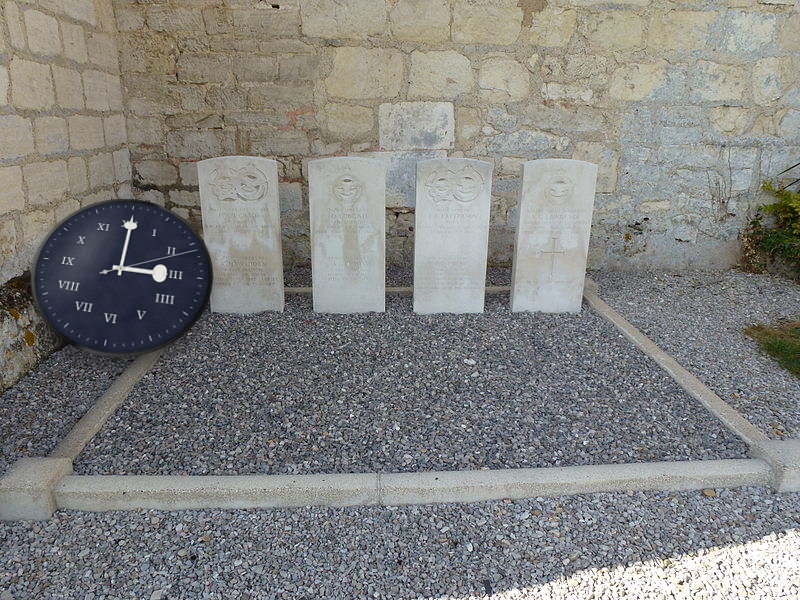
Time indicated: 3:00:11
